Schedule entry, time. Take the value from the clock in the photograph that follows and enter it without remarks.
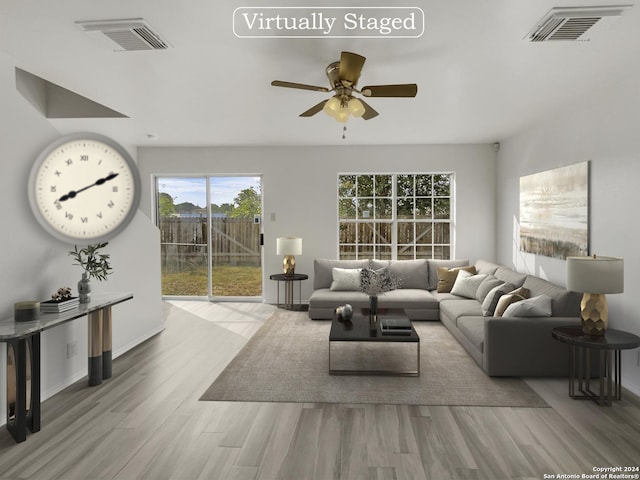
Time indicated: 8:11
